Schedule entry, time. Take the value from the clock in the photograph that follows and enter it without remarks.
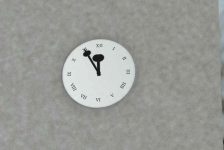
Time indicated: 11:55
